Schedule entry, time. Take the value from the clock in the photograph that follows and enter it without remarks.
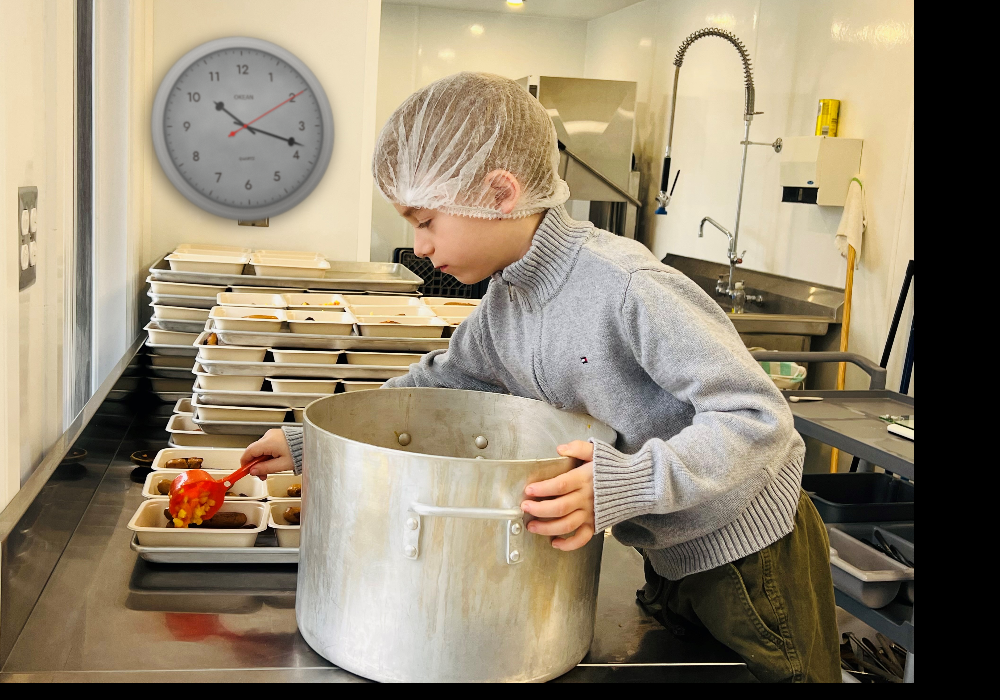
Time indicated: 10:18:10
